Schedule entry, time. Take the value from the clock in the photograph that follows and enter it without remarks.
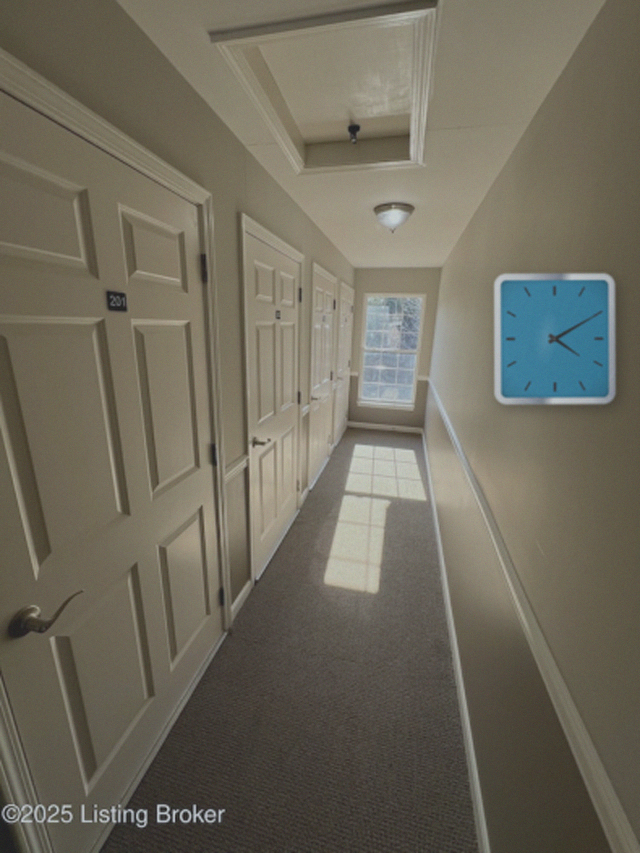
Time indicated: 4:10
